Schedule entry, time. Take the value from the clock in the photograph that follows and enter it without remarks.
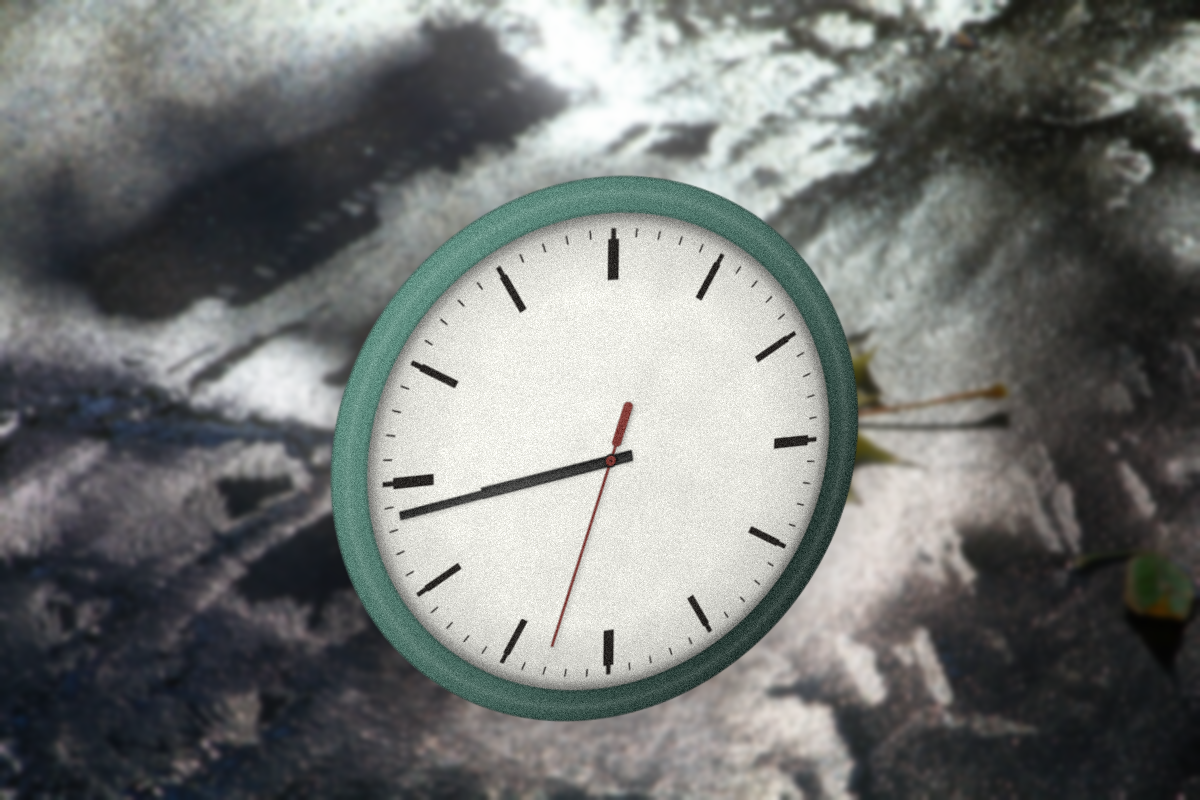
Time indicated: 8:43:33
